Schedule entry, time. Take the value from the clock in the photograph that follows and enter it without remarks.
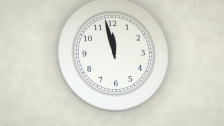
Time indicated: 11:58
